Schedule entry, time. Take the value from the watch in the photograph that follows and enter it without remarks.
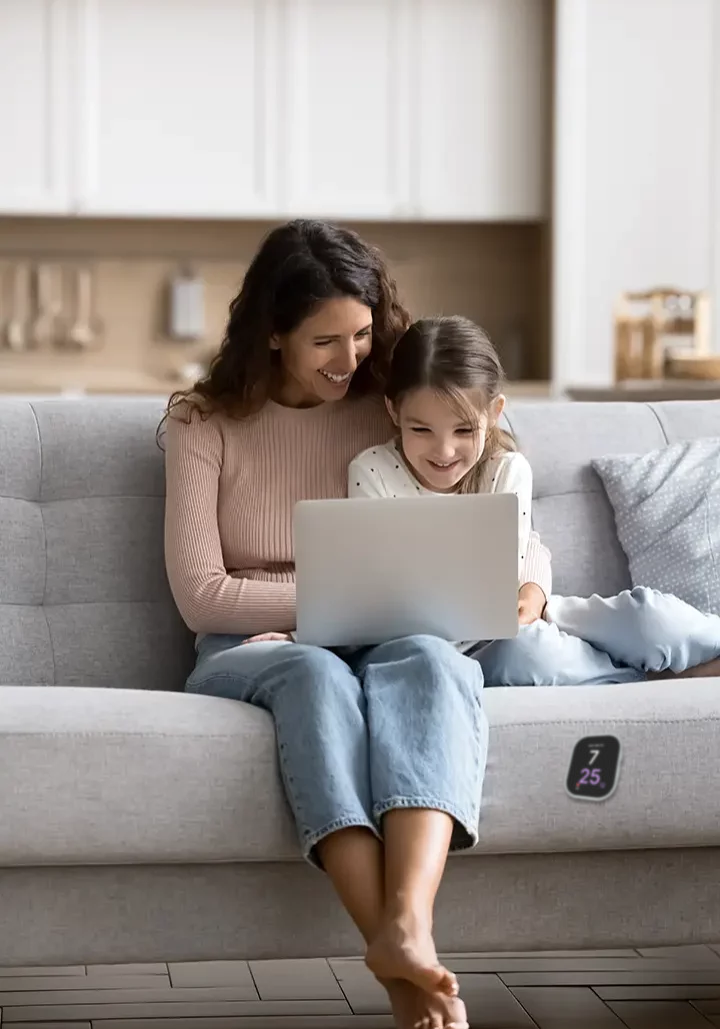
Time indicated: 7:25
